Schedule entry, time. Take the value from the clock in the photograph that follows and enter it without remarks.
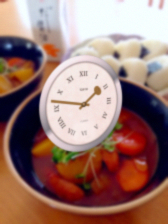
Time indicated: 1:47
